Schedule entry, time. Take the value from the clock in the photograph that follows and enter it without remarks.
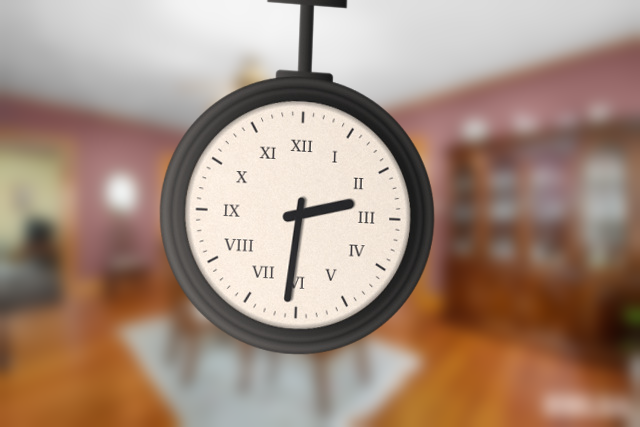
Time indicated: 2:31
